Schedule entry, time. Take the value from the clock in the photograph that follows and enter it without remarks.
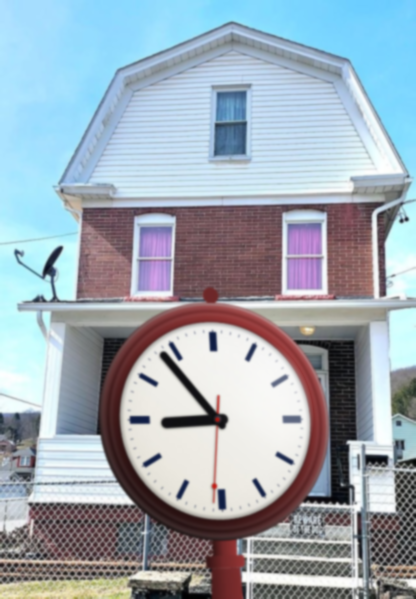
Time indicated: 8:53:31
